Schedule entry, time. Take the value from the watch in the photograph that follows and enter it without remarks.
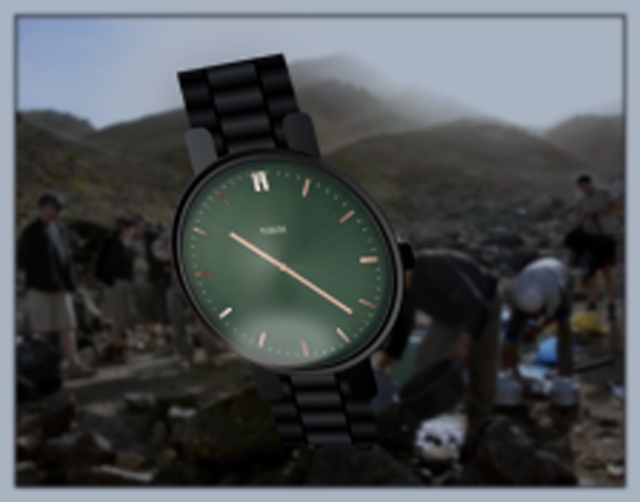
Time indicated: 10:22
